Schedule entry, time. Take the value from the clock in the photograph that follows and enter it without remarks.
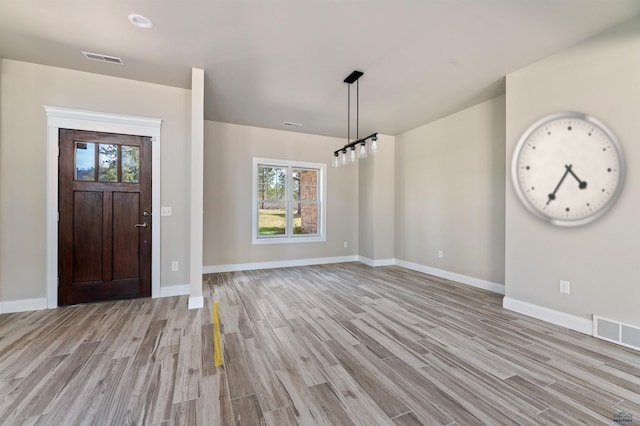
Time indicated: 4:35
